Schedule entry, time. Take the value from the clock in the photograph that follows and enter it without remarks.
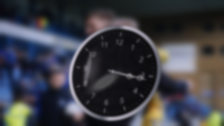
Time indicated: 3:16
